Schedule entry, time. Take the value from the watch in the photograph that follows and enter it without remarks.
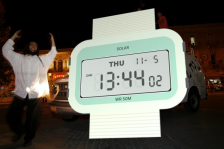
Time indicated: 13:44:02
